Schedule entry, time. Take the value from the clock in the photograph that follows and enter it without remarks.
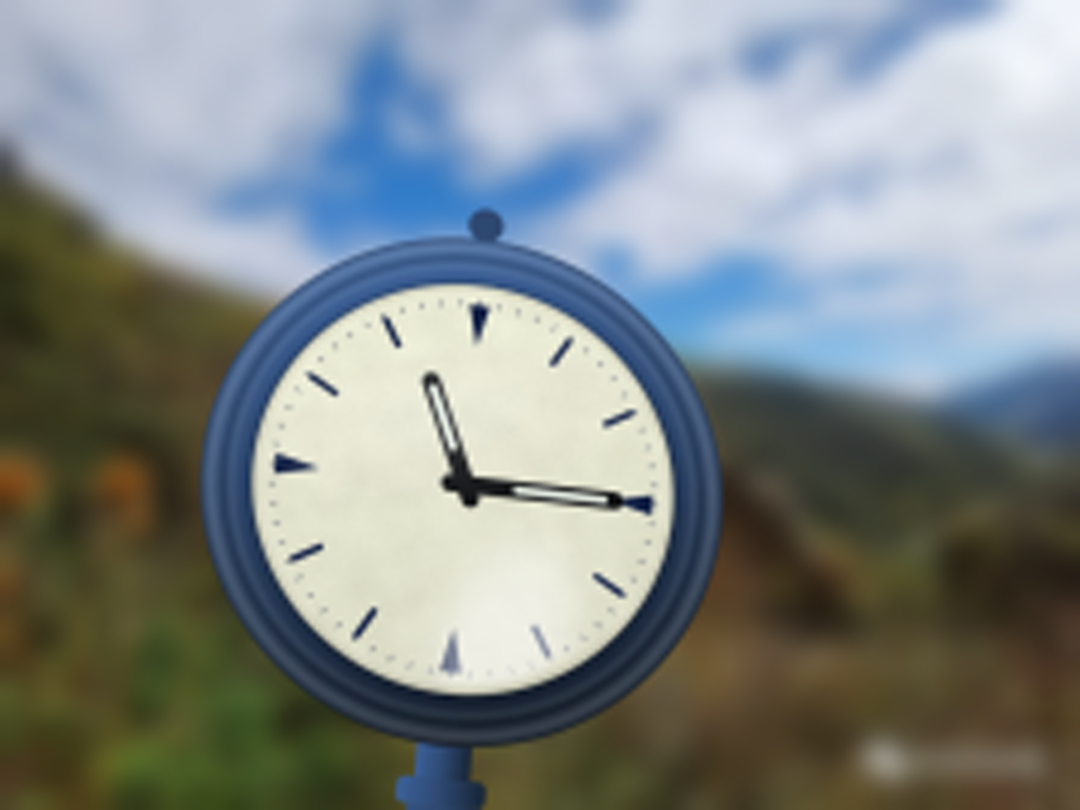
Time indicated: 11:15
